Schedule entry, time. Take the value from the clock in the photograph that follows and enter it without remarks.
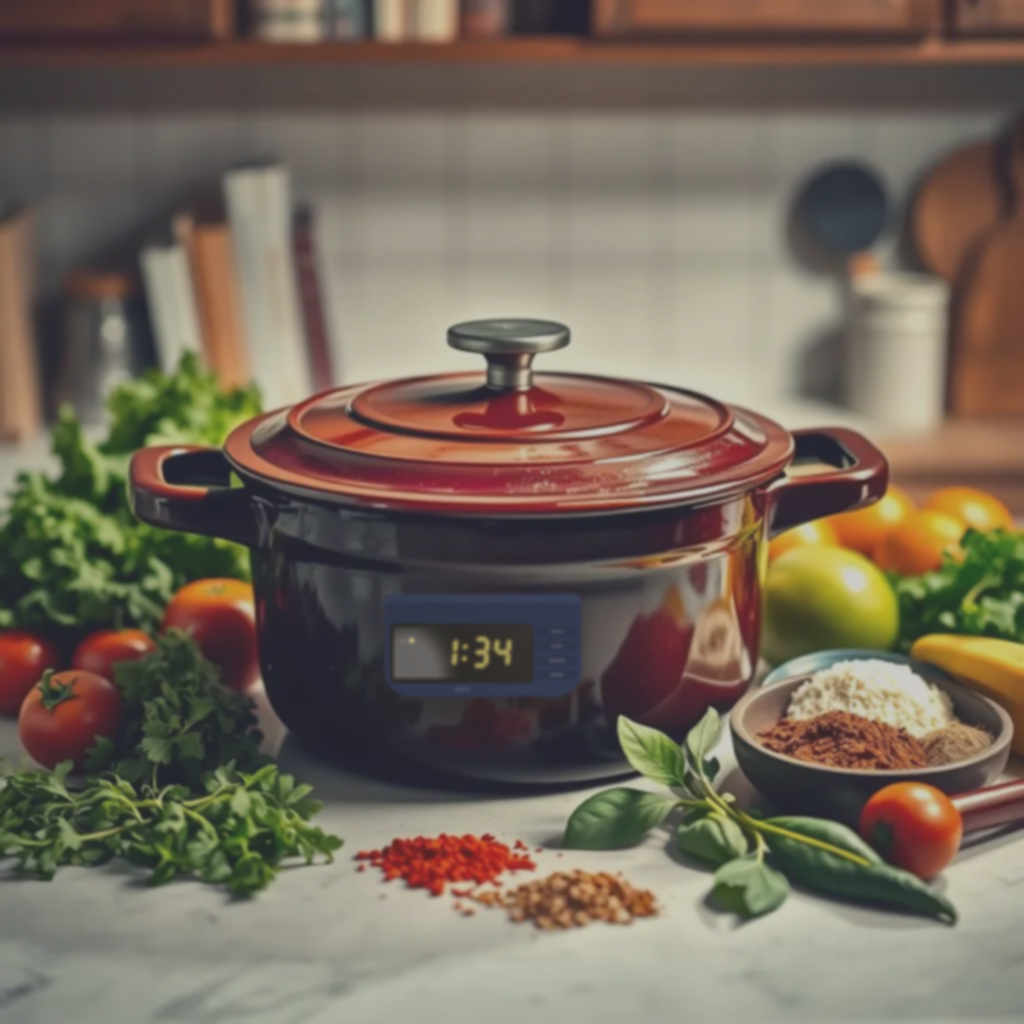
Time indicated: 1:34
